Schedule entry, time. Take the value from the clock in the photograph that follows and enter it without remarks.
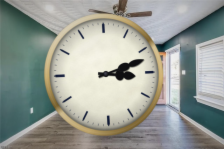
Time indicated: 3:12
